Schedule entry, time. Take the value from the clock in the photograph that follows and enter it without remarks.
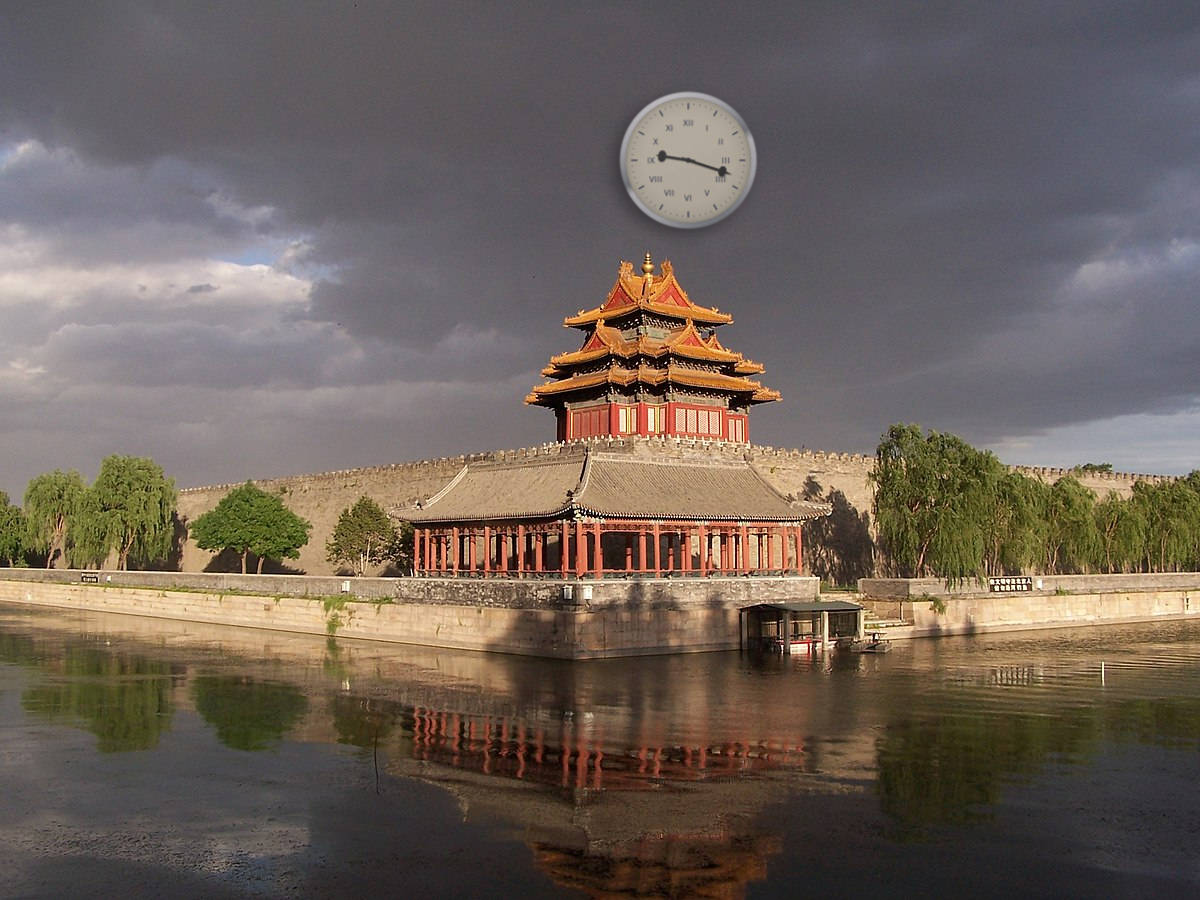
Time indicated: 9:18
